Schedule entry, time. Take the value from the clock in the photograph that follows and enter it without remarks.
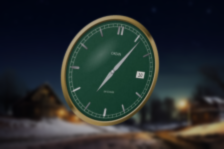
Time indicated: 7:06
